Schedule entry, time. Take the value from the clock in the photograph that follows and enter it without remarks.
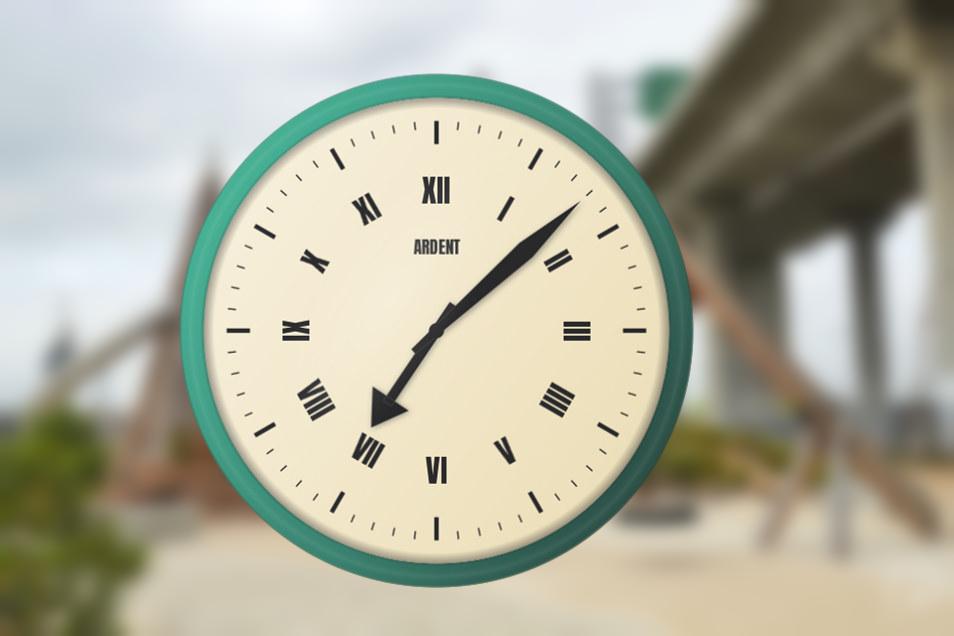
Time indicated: 7:08
